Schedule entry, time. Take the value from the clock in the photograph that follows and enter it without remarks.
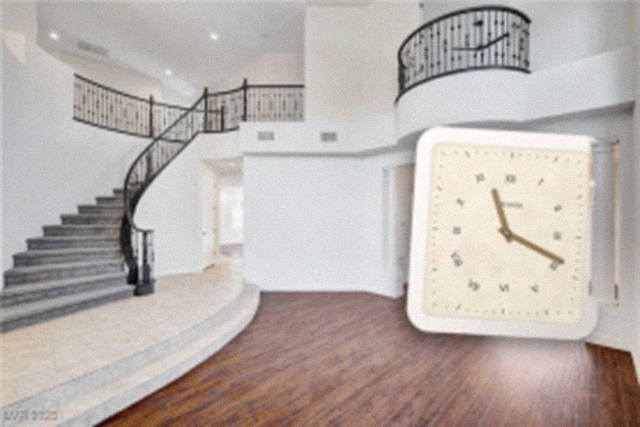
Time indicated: 11:19
